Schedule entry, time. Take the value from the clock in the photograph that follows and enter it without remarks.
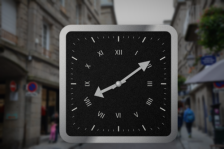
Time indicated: 8:09
